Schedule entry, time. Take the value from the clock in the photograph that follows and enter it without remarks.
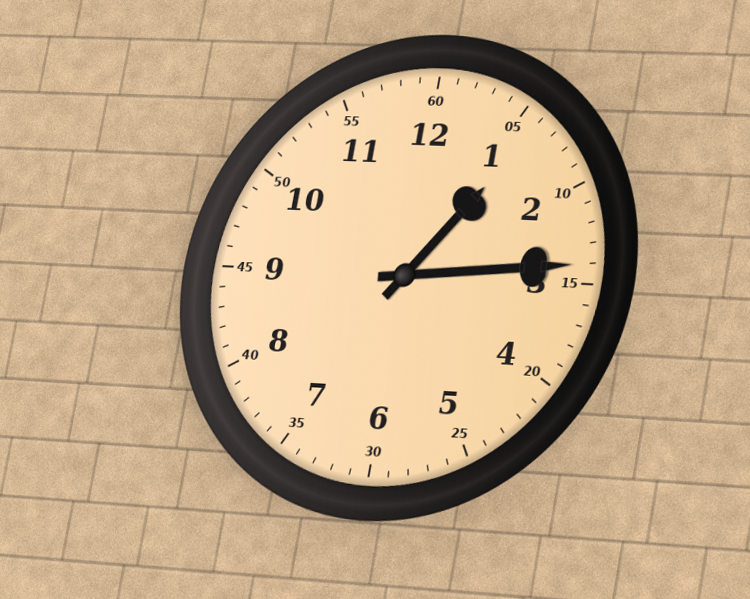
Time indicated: 1:14
